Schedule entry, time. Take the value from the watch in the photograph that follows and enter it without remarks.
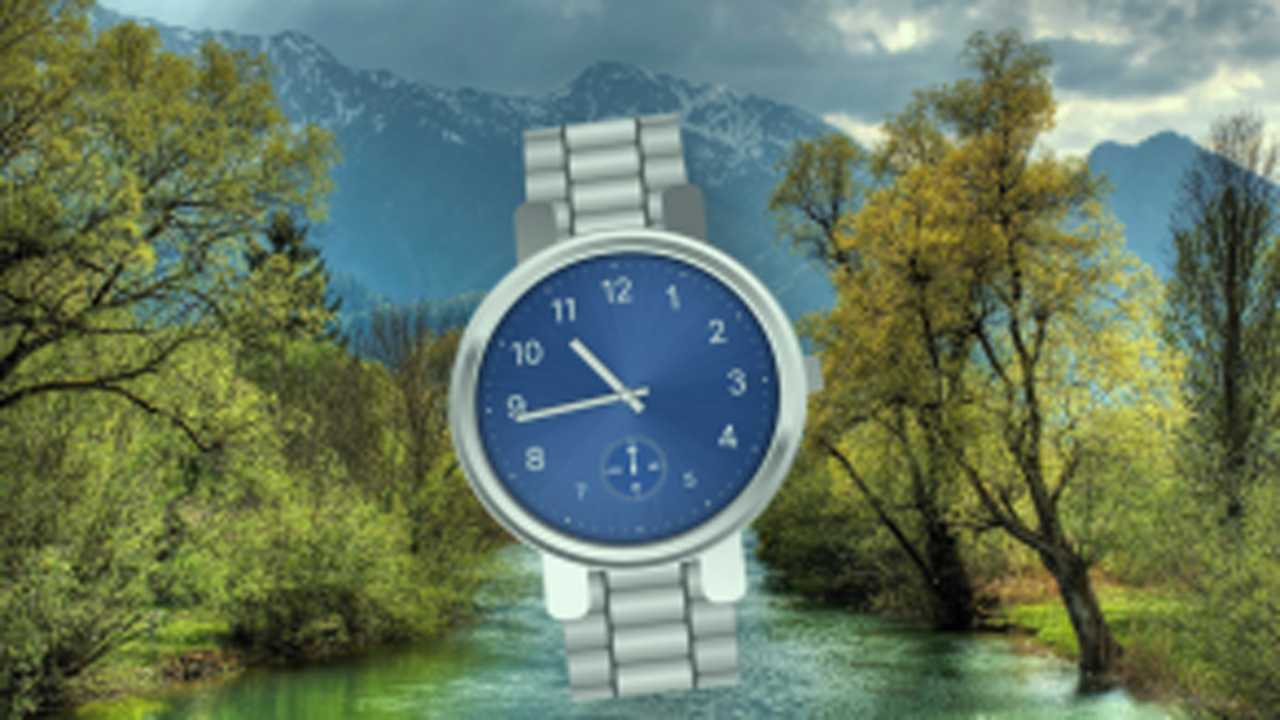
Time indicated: 10:44
